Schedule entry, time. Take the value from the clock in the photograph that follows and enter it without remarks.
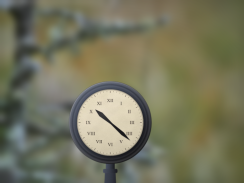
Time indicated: 10:22
